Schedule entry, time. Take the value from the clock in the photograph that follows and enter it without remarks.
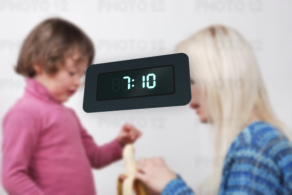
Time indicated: 7:10
